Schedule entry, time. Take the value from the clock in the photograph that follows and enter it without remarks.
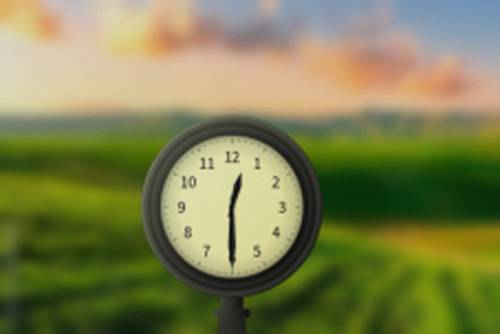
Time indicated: 12:30
